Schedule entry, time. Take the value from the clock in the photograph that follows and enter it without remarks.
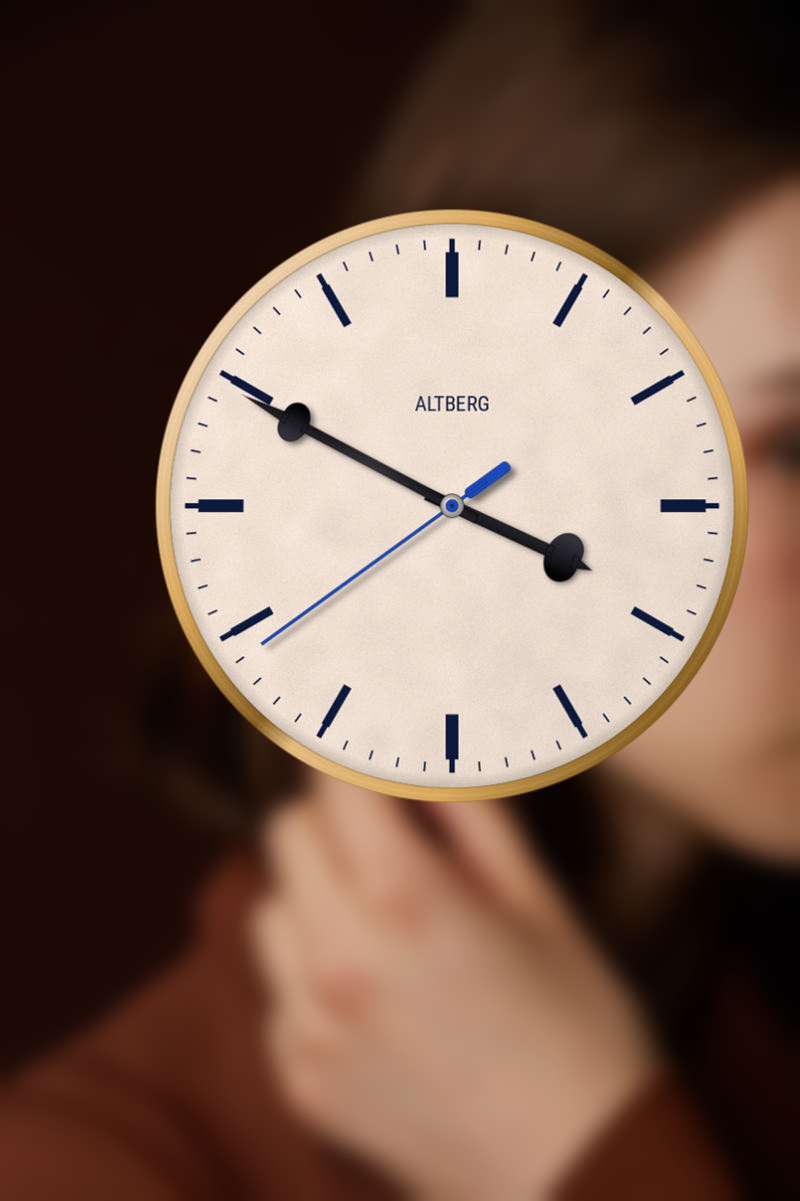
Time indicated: 3:49:39
